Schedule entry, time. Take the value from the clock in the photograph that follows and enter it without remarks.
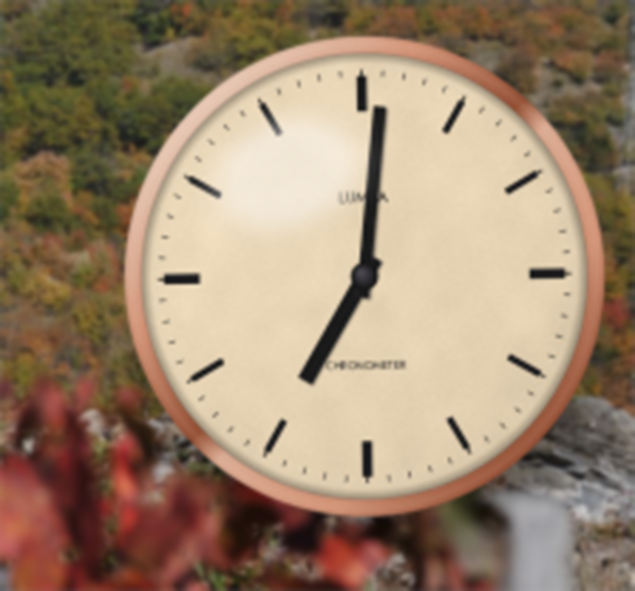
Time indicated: 7:01
